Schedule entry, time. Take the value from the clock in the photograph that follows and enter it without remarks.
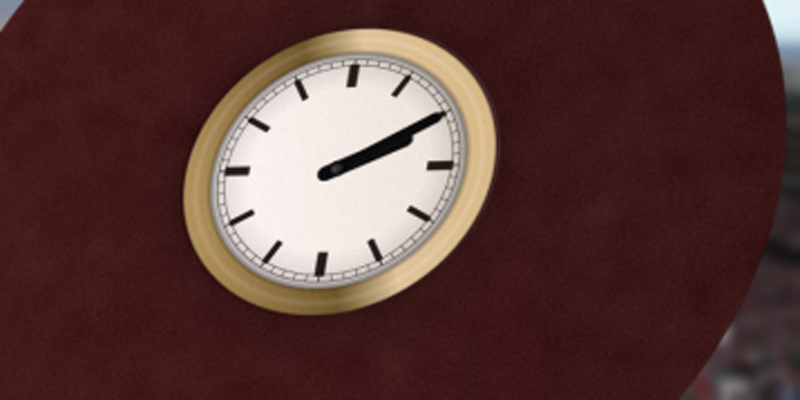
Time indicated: 2:10
